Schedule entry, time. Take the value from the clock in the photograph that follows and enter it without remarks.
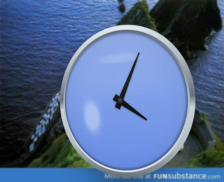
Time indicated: 4:04
